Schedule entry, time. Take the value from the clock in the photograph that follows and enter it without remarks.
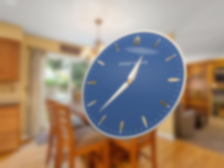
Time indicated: 12:37
